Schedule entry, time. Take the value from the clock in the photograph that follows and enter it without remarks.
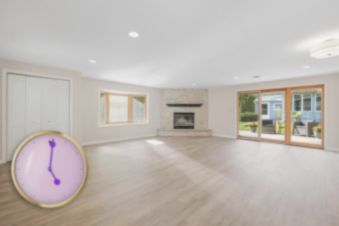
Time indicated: 5:01
